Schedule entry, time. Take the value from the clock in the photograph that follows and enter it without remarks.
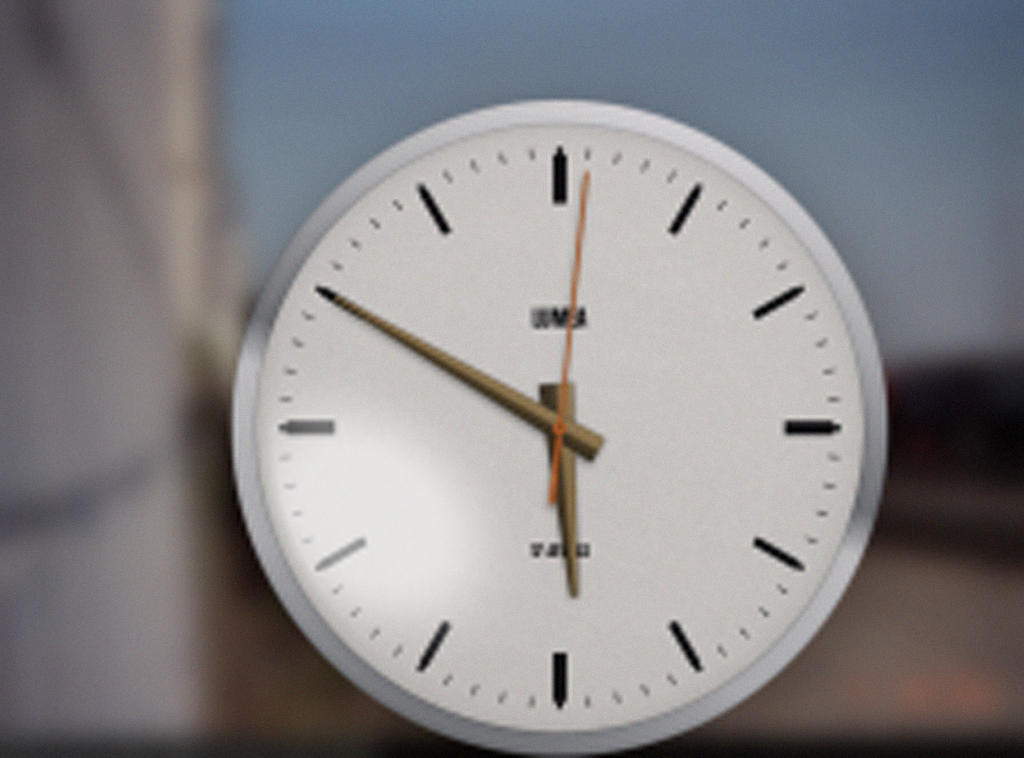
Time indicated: 5:50:01
